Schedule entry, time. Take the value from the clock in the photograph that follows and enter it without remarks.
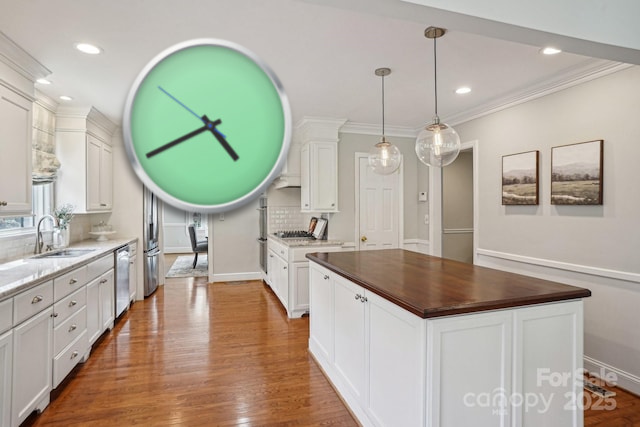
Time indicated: 4:40:51
